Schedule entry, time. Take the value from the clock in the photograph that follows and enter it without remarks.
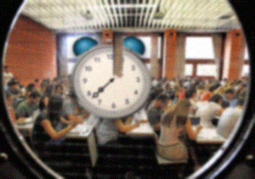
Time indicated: 7:38
